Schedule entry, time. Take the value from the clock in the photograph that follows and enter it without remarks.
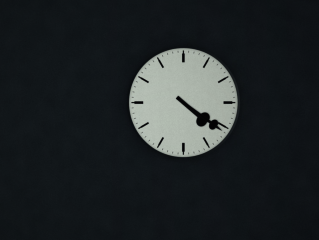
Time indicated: 4:21
